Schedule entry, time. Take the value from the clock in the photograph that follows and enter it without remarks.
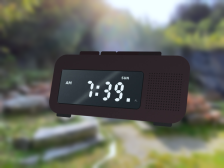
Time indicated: 7:39
